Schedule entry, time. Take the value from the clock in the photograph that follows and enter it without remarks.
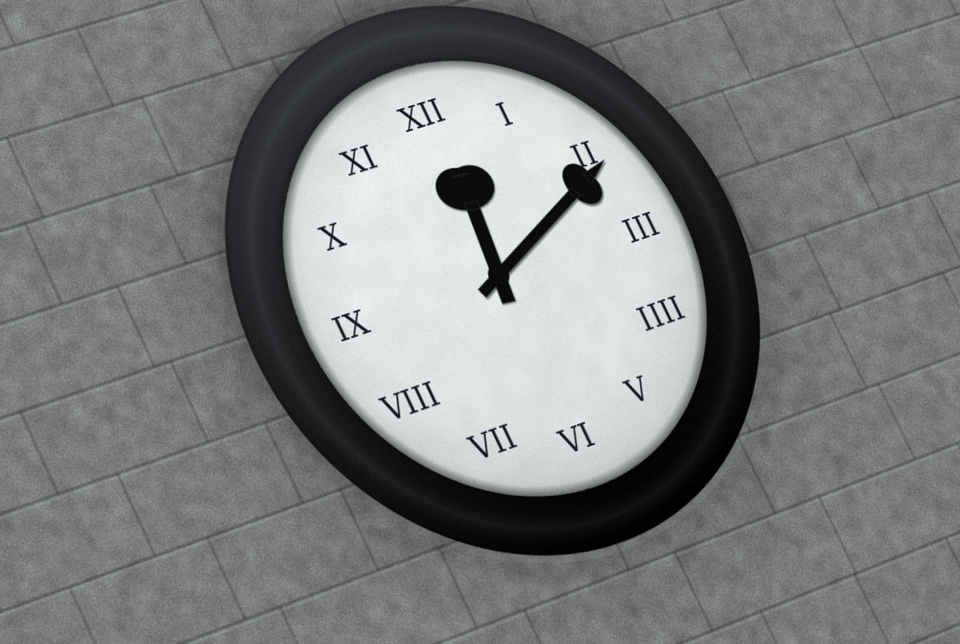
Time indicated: 12:11
